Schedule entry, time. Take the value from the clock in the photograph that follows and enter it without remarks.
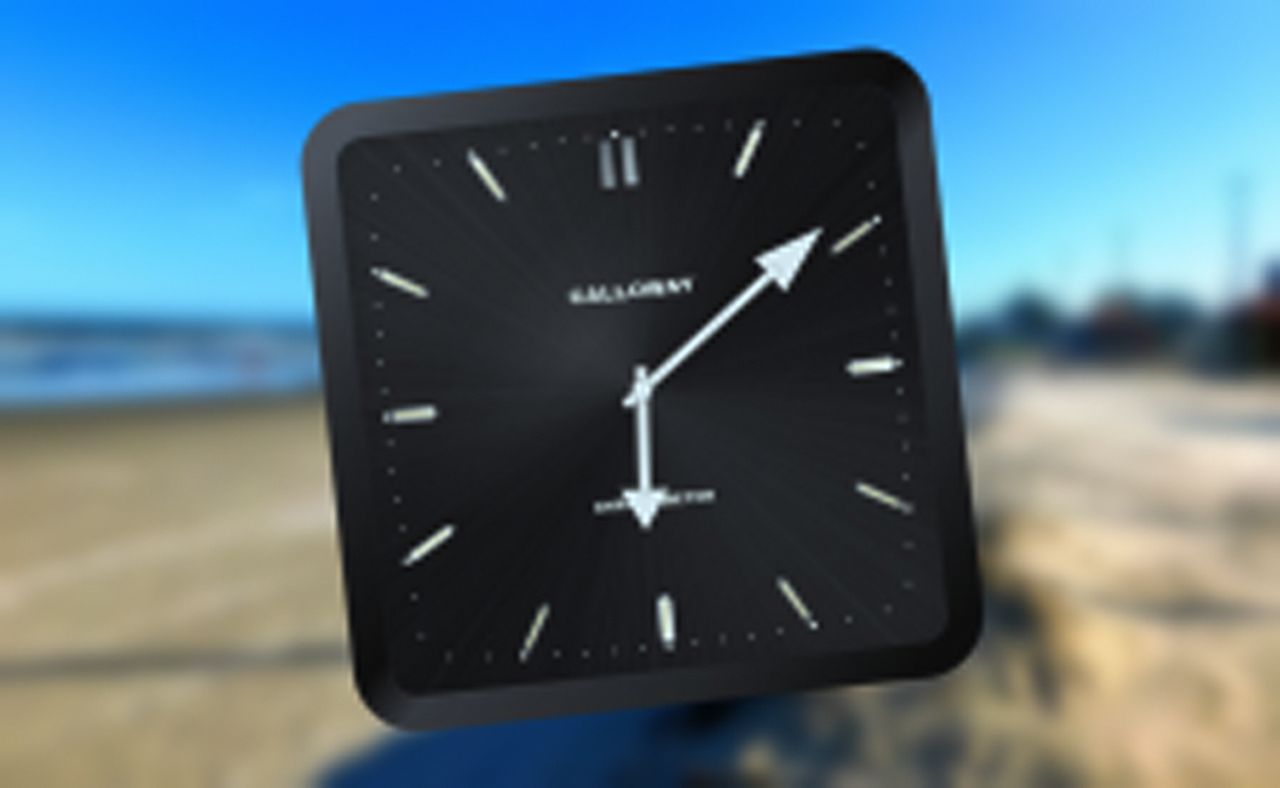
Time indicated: 6:09
